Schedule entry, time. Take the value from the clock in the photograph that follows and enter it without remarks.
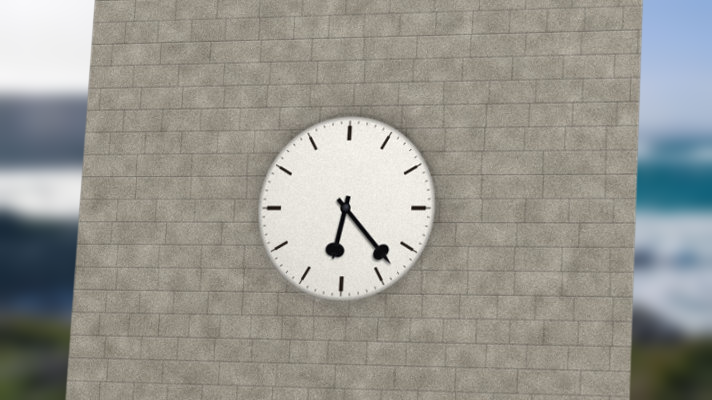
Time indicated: 6:23
